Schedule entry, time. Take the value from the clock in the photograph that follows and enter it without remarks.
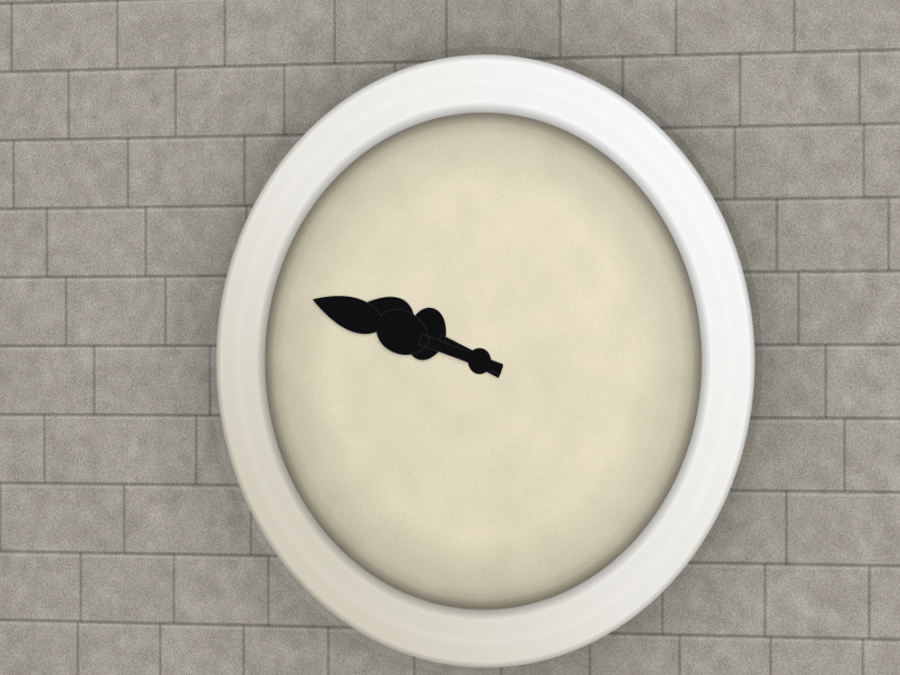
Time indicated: 9:48
